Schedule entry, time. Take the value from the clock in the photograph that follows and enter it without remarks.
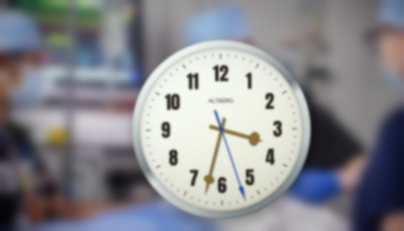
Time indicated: 3:32:27
